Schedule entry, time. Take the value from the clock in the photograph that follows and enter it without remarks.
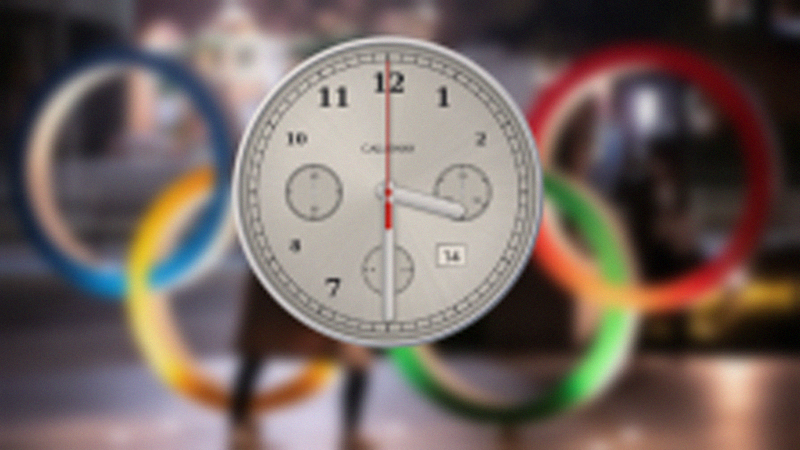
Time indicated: 3:30
